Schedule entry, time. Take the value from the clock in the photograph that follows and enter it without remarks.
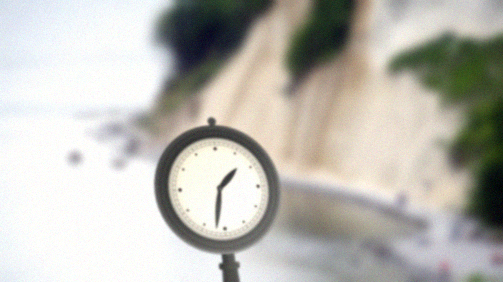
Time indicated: 1:32
